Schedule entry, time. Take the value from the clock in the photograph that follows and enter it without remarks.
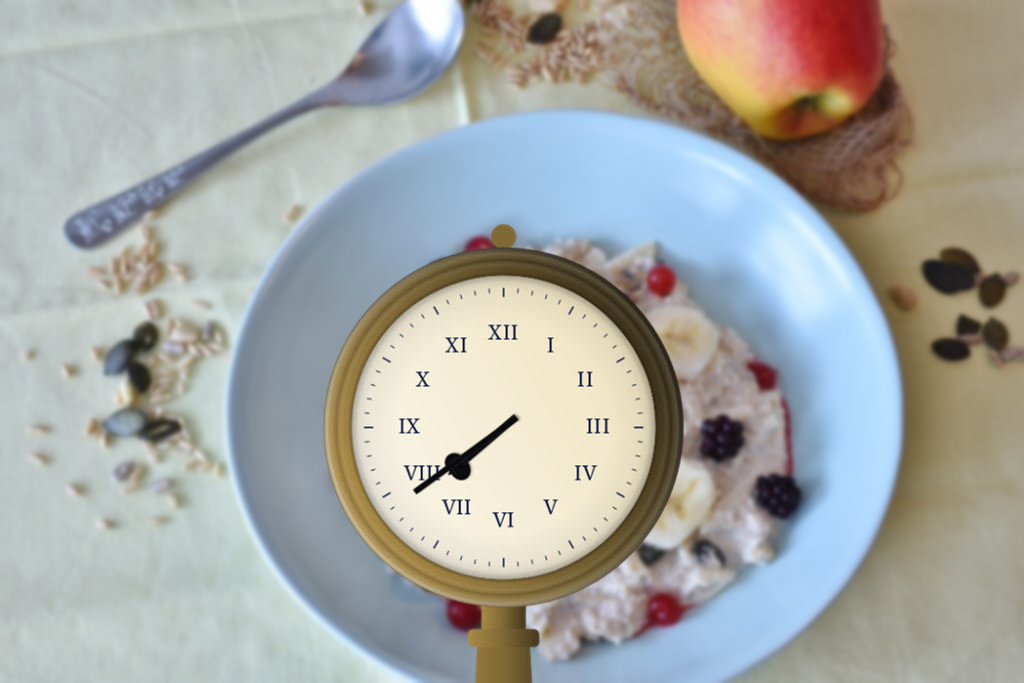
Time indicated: 7:39
